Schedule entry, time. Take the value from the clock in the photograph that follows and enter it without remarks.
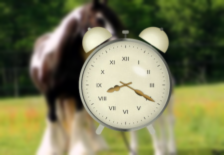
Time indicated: 8:20
